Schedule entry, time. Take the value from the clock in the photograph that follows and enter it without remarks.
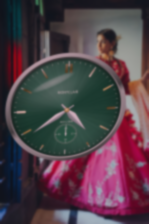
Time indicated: 4:39
